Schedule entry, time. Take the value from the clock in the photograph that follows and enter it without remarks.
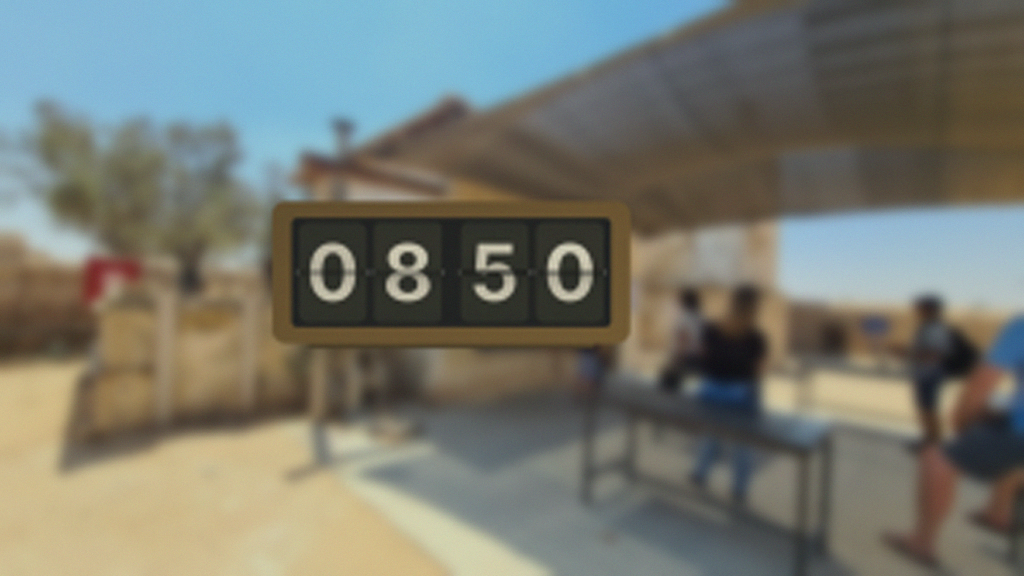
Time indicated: 8:50
